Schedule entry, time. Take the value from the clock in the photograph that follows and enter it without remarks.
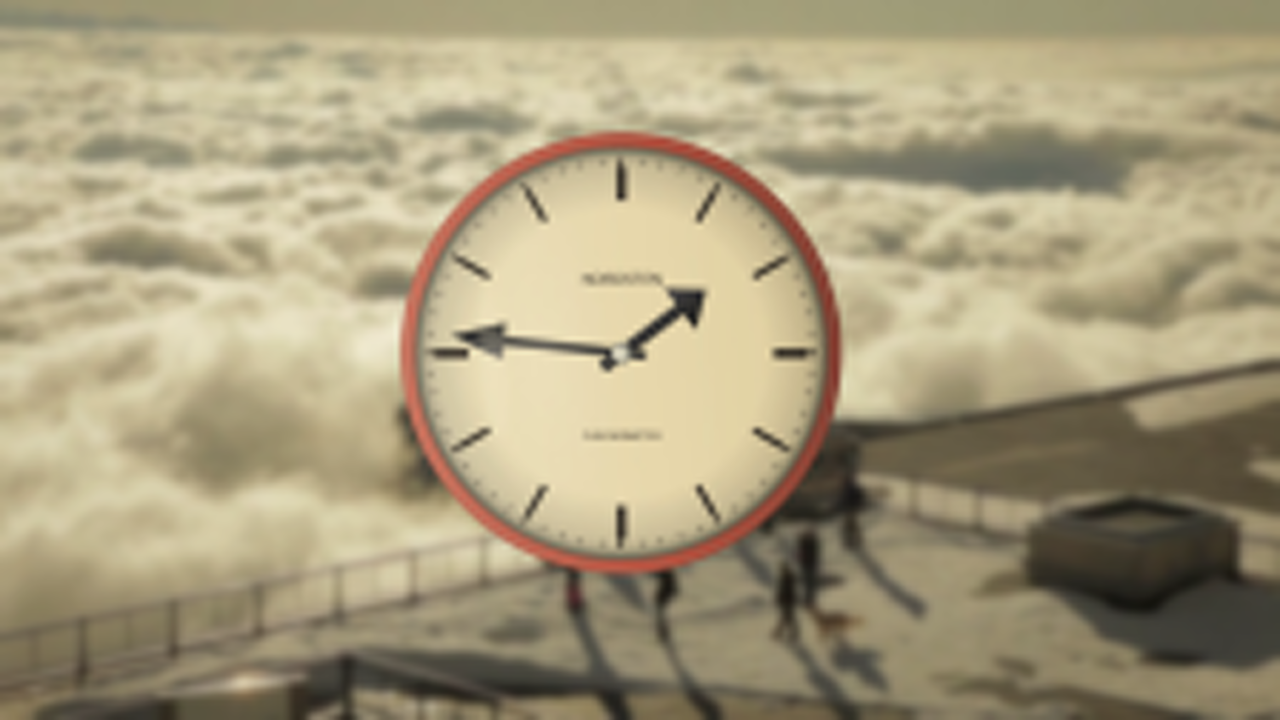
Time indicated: 1:46
